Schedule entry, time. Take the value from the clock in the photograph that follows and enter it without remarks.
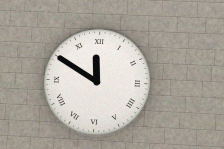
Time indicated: 11:50
